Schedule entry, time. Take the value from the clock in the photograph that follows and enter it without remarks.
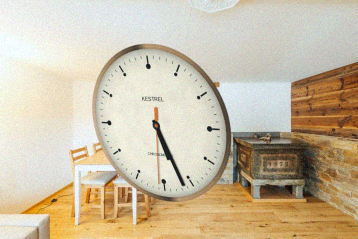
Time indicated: 5:26:31
